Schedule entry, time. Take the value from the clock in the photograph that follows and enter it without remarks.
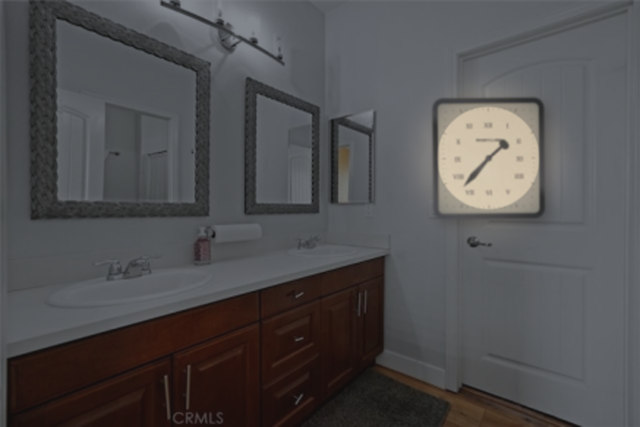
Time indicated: 1:37
